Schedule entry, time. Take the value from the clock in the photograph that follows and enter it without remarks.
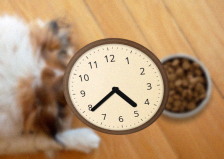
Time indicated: 4:39
